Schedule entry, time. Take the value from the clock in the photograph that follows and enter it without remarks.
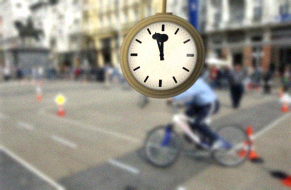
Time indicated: 11:57
